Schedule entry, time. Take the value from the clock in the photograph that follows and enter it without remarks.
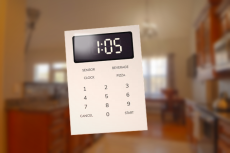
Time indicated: 1:05
